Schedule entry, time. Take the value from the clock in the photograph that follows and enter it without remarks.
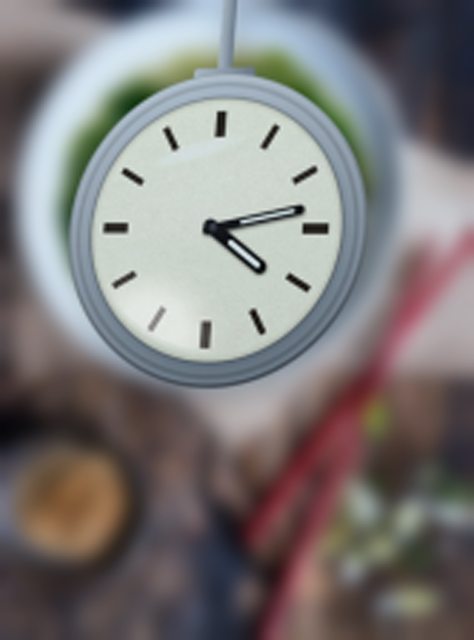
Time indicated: 4:13
